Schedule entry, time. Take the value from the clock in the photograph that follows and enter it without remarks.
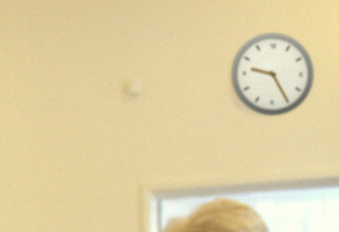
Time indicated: 9:25
